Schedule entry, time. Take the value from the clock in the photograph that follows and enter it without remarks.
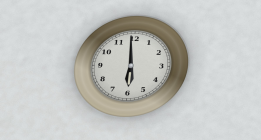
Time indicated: 5:59
